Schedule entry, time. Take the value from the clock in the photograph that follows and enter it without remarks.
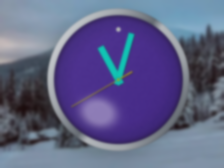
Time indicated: 11:02:40
